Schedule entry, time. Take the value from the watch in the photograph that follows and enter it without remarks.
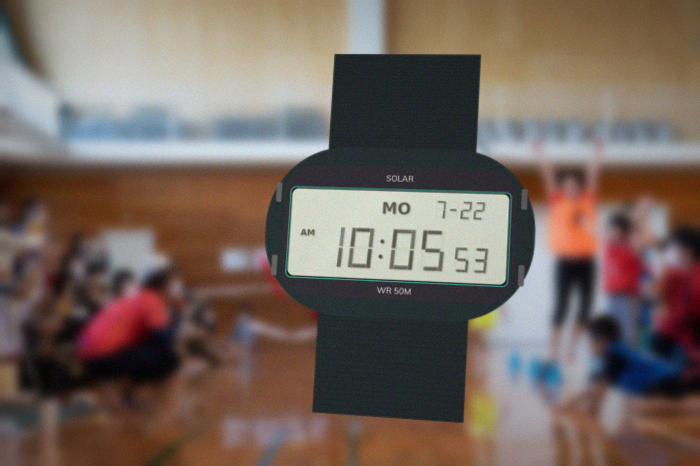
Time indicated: 10:05:53
